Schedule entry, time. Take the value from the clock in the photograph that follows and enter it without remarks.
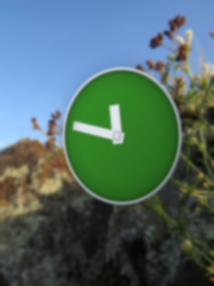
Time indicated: 11:47
